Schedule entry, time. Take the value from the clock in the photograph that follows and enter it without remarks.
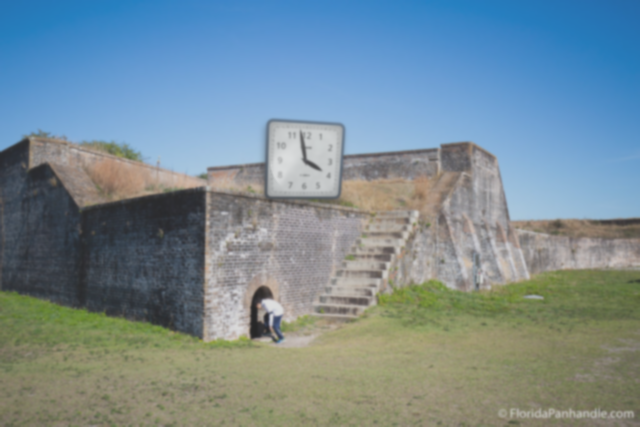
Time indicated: 3:58
